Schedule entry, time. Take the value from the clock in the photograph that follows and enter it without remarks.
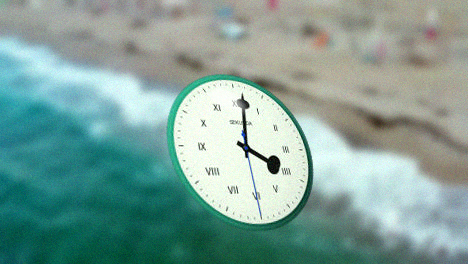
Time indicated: 4:01:30
